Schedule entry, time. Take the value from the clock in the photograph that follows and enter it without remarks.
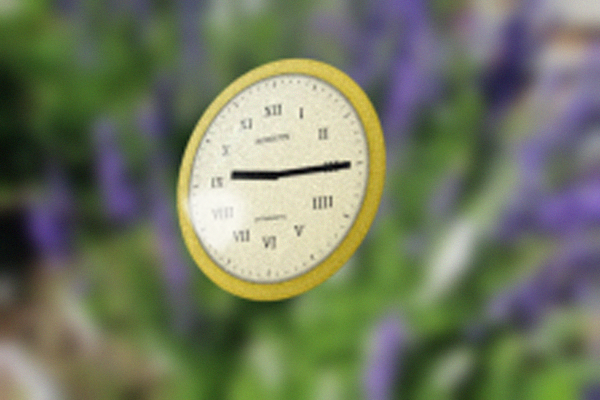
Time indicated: 9:15
